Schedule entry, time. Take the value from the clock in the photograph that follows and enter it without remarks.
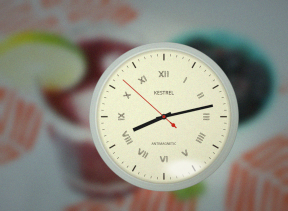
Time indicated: 8:12:52
